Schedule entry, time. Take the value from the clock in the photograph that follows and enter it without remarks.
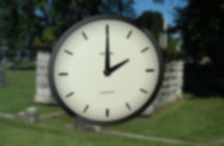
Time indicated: 2:00
